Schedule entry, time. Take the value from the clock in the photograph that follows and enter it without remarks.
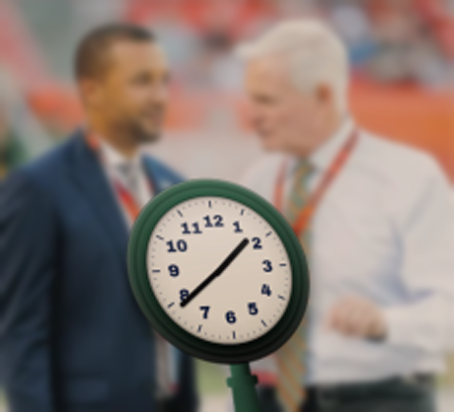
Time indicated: 1:39
